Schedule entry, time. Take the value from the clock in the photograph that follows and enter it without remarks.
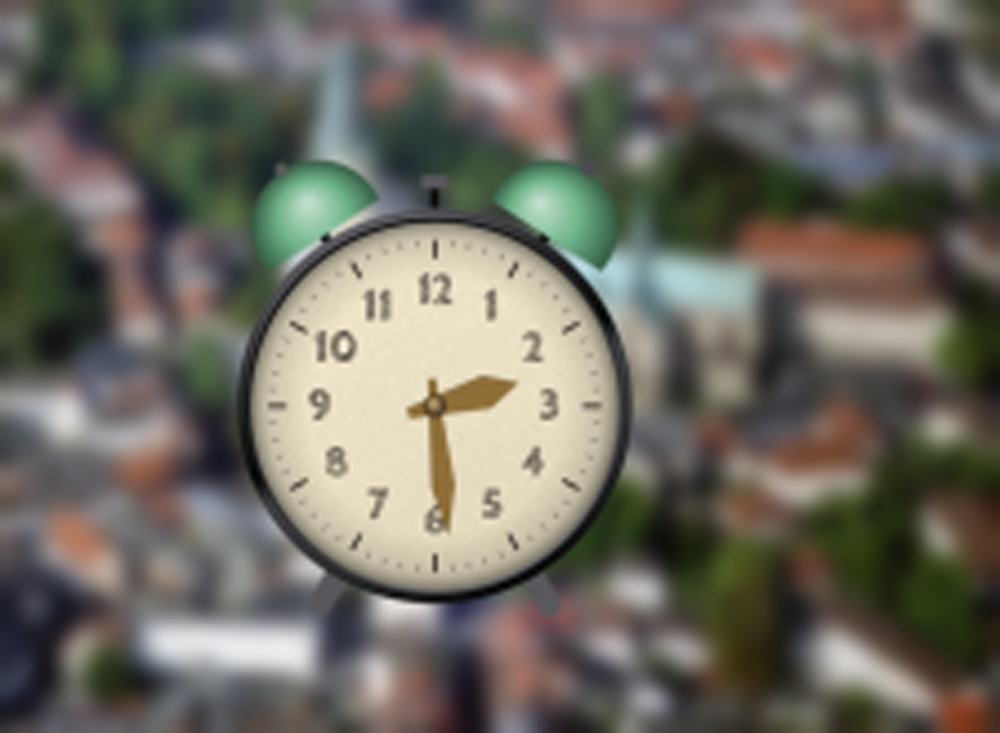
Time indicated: 2:29
